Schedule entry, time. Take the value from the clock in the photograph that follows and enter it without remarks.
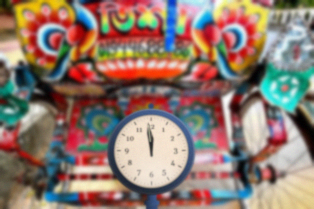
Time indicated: 11:59
